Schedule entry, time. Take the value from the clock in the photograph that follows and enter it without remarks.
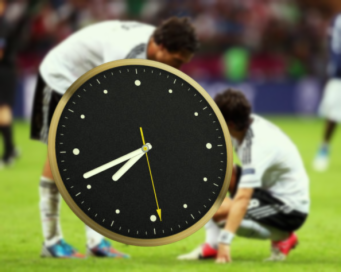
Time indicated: 7:41:29
